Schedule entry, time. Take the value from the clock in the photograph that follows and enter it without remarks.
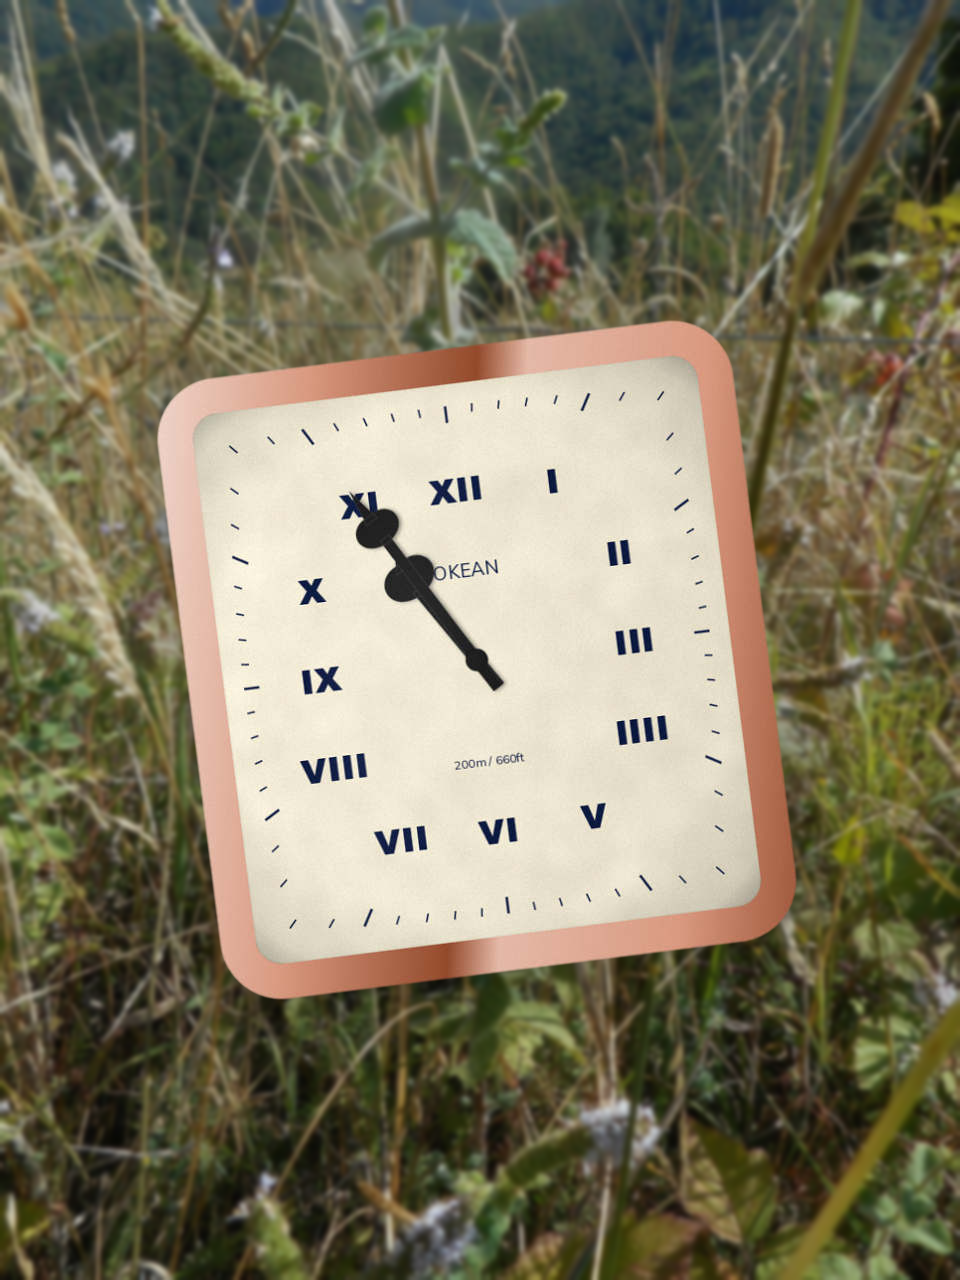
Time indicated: 10:55
